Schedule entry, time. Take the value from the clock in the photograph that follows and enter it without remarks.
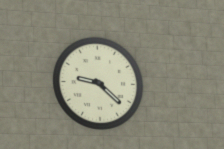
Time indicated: 9:22
